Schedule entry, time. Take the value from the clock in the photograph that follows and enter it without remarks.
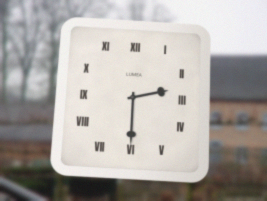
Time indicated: 2:30
